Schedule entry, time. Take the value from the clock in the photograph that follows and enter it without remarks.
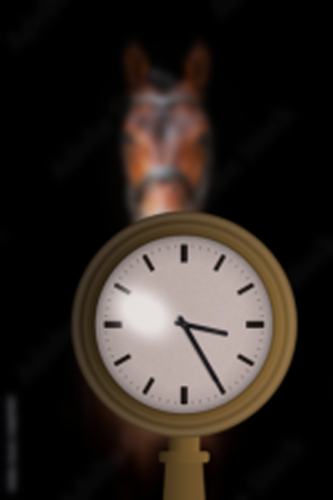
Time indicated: 3:25
